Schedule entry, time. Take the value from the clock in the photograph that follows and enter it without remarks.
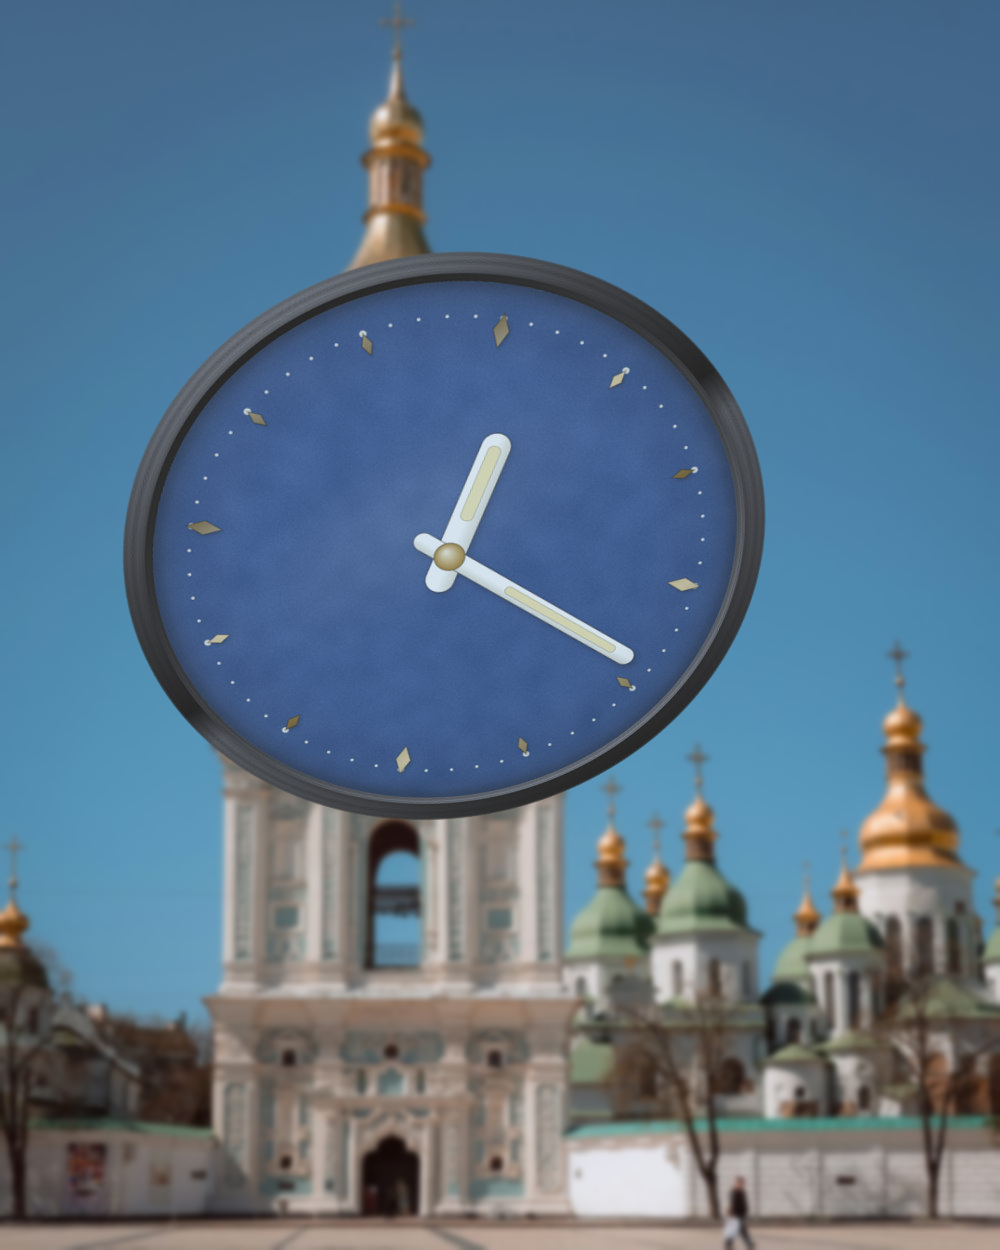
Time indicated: 12:19
